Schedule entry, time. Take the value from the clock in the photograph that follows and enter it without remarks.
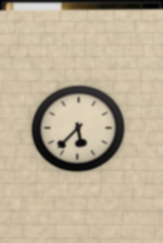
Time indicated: 5:37
